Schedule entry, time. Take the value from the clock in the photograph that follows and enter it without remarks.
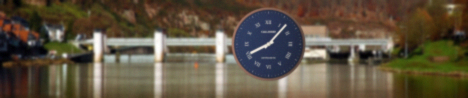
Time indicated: 8:07
